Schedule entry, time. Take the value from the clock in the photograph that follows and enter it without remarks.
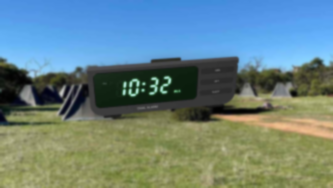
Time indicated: 10:32
